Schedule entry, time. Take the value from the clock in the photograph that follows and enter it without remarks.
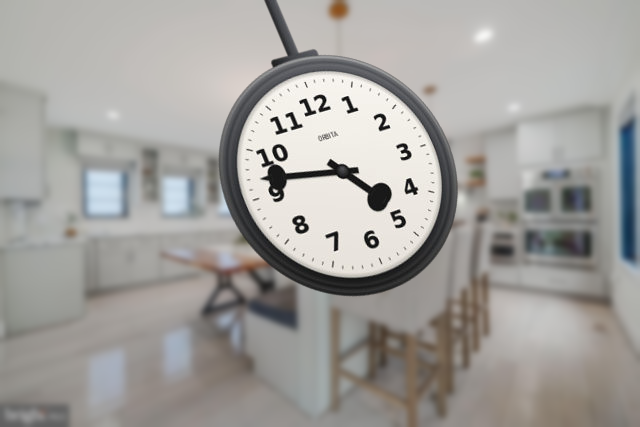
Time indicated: 4:47
